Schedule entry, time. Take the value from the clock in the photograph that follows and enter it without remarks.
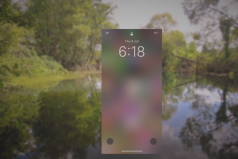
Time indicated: 6:18
